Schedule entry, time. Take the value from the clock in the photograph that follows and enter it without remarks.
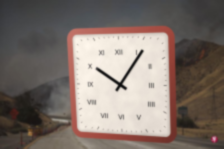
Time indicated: 10:06
